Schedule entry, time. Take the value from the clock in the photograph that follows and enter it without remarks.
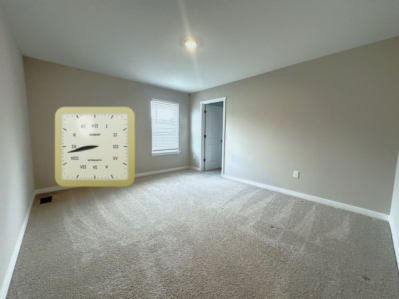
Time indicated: 8:43
